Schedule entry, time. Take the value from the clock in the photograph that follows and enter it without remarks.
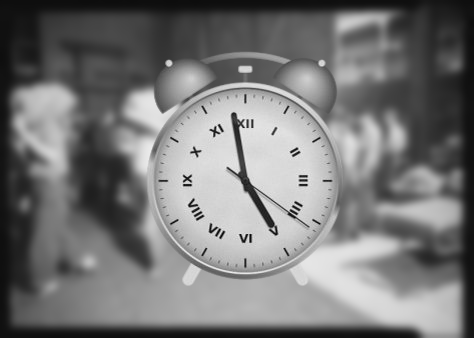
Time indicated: 4:58:21
